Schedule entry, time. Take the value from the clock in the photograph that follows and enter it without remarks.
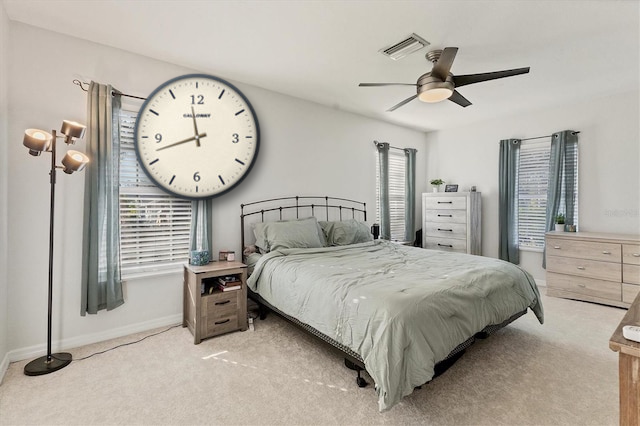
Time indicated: 11:42
